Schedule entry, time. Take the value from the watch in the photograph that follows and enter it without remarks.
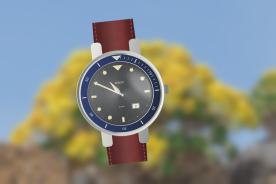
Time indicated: 10:50
